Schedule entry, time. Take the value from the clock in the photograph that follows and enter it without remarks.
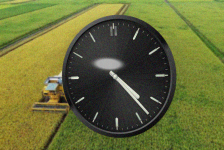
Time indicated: 4:23
